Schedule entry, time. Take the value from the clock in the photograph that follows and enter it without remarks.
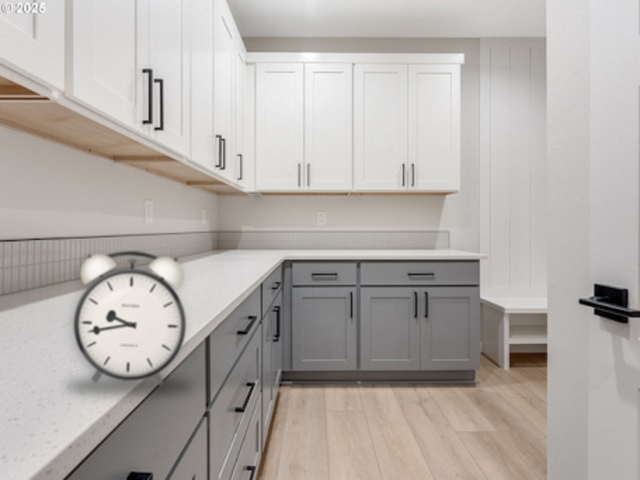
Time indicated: 9:43
